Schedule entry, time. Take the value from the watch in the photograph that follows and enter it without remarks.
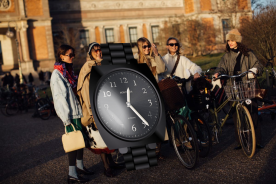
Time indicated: 12:24
